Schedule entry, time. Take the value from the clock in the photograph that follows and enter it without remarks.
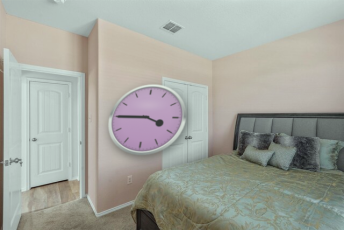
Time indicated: 3:45
